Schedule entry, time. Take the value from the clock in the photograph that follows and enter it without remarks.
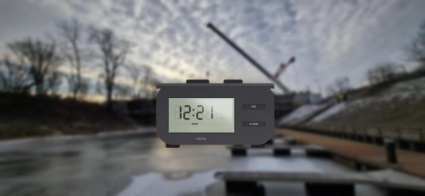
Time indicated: 12:21
